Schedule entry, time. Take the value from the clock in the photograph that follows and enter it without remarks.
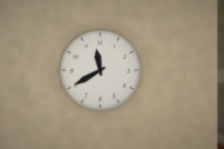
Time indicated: 11:40
